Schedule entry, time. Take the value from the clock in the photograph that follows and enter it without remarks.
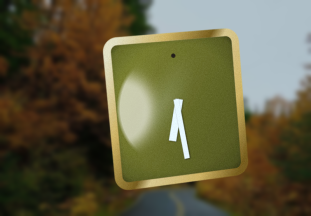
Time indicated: 6:29
